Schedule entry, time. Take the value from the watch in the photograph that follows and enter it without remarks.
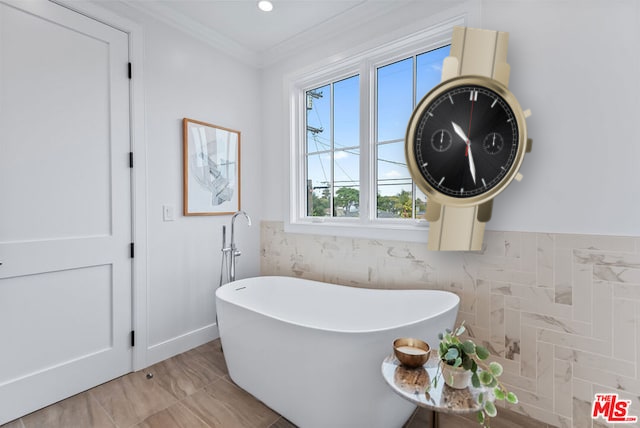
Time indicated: 10:27
